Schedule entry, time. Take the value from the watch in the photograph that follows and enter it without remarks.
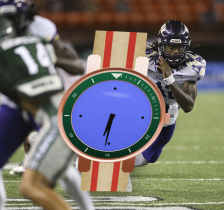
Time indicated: 6:31
